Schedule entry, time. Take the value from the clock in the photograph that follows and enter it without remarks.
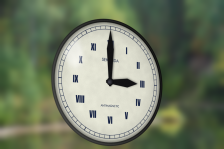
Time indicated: 3:00
